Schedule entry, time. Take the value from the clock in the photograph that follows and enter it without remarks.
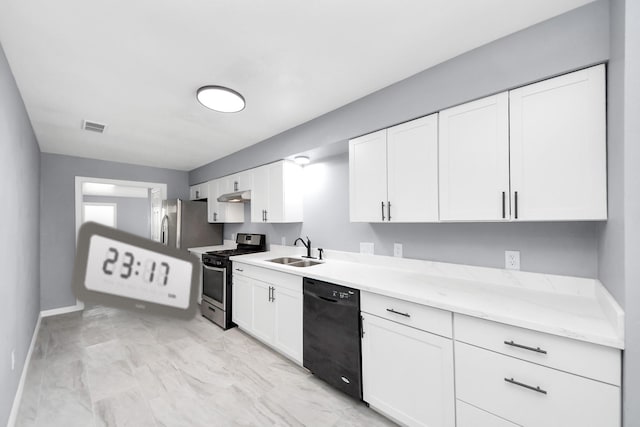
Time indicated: 23:17
